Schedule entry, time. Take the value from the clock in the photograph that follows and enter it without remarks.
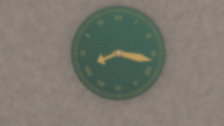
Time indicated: 8:17
